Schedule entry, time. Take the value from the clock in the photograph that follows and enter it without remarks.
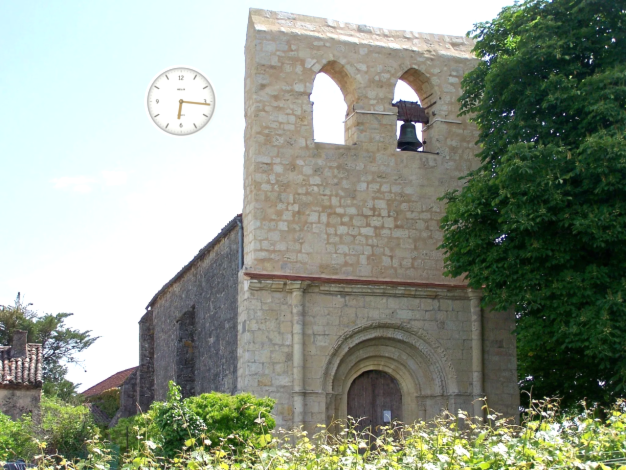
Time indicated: 6:16
